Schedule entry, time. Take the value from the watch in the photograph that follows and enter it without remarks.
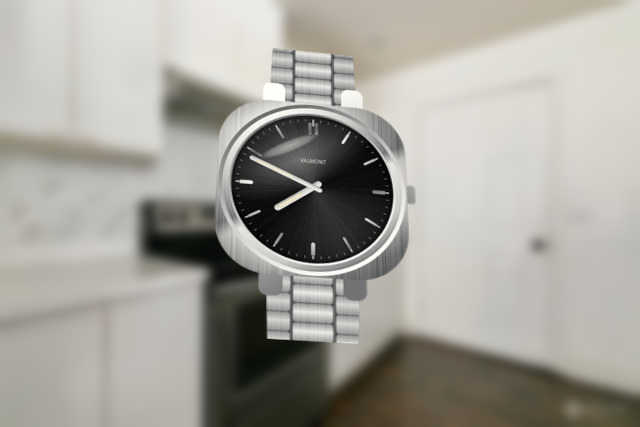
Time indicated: 7:49
